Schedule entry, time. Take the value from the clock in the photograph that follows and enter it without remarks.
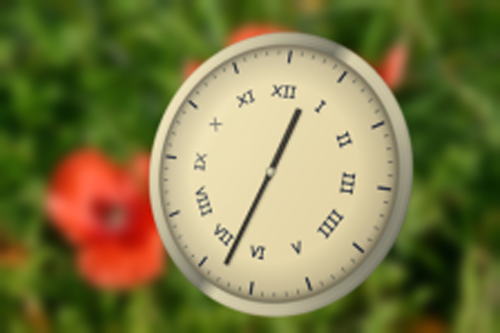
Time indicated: 12:33
